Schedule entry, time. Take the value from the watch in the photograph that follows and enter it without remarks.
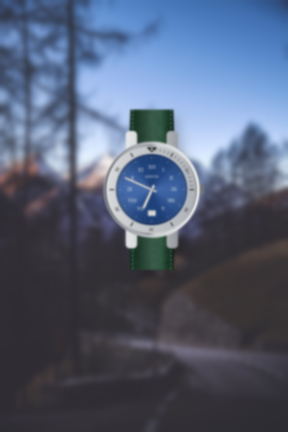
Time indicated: 6:49
